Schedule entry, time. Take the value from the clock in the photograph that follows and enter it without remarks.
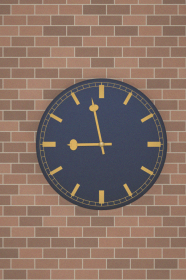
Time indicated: 8:58
